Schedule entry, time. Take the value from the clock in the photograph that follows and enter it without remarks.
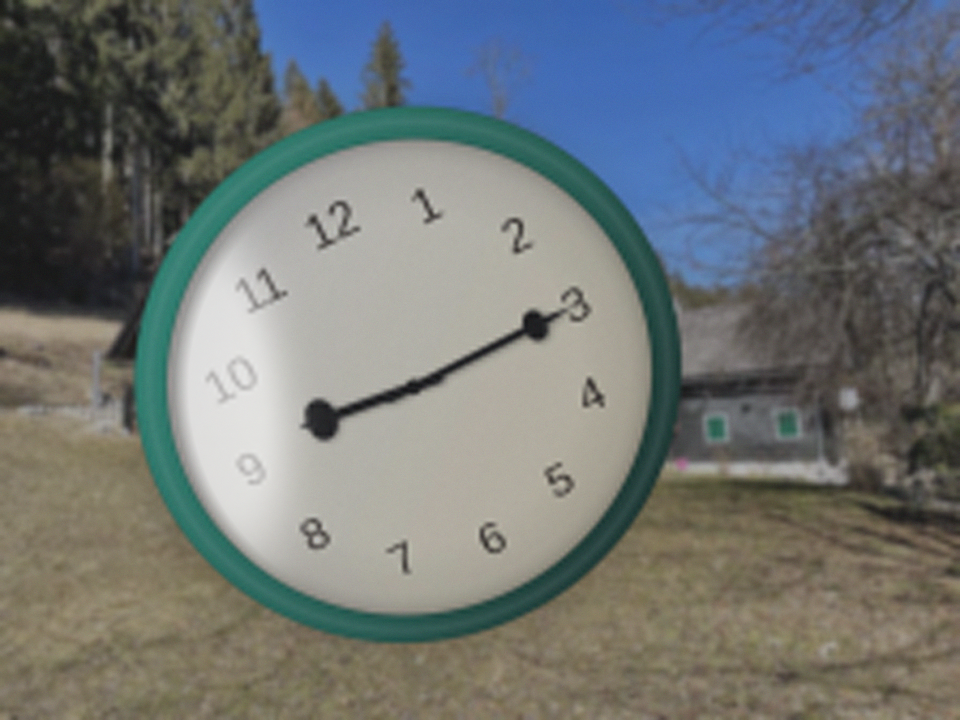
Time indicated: 9:15
